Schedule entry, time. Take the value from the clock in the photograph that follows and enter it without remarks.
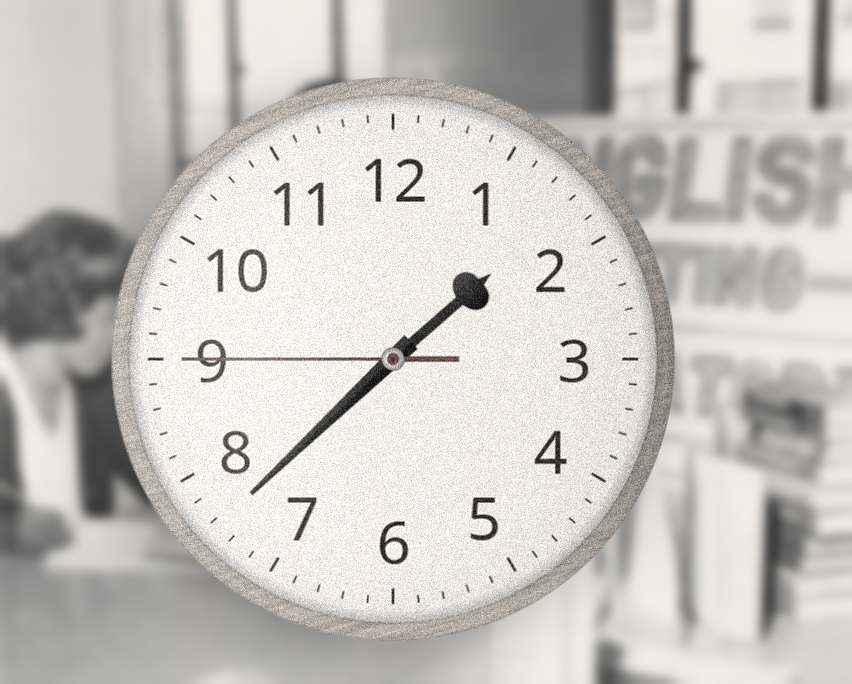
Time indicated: 1:37:45
